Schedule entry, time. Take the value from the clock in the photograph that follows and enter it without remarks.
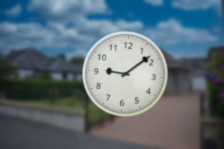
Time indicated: 9:08
